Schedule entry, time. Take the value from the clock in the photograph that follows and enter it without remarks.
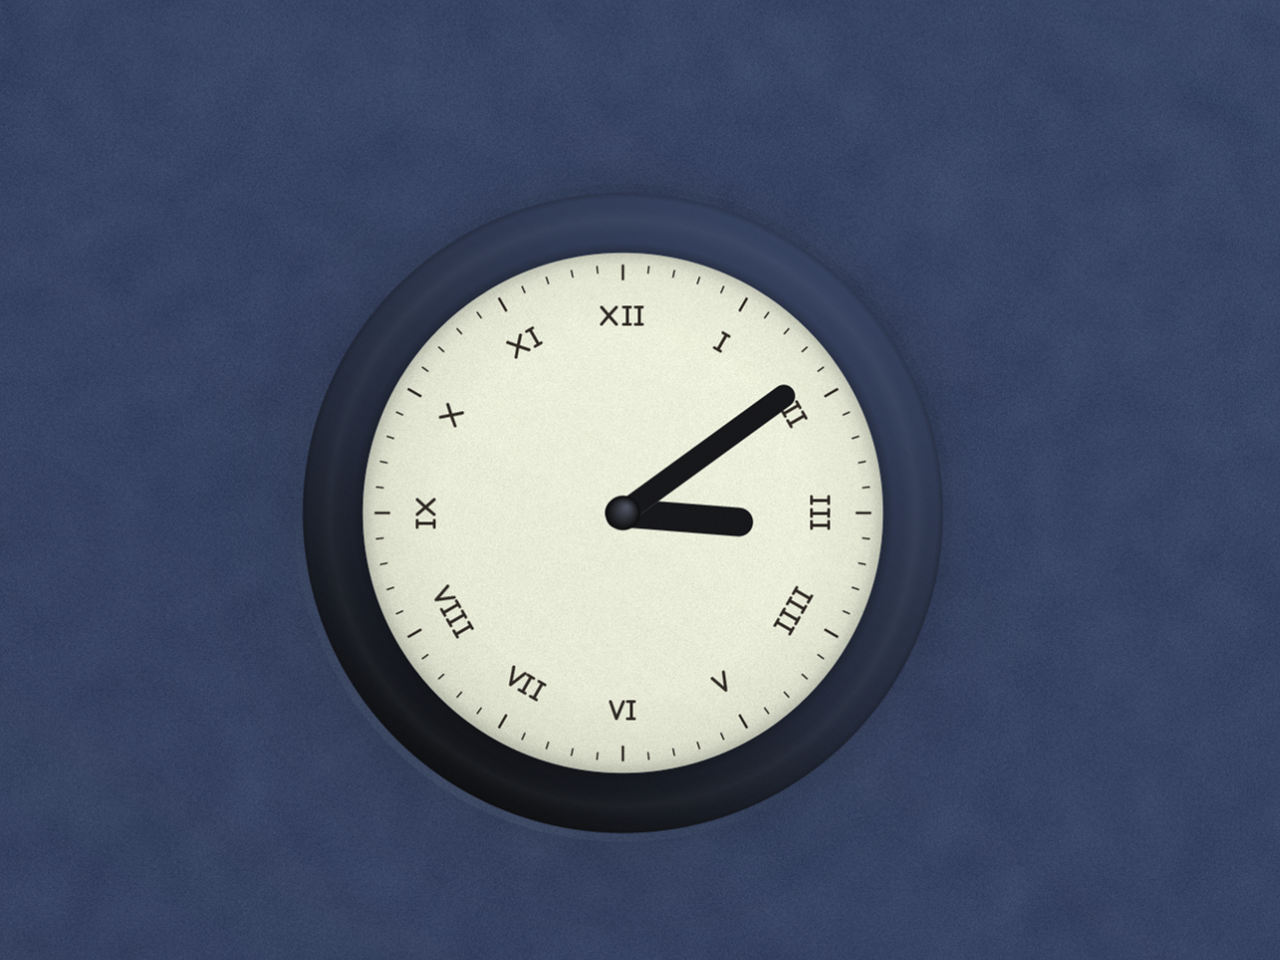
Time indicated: 3:09
